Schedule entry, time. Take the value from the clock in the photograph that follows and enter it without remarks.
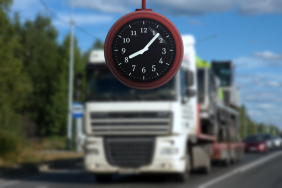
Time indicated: 8:07
